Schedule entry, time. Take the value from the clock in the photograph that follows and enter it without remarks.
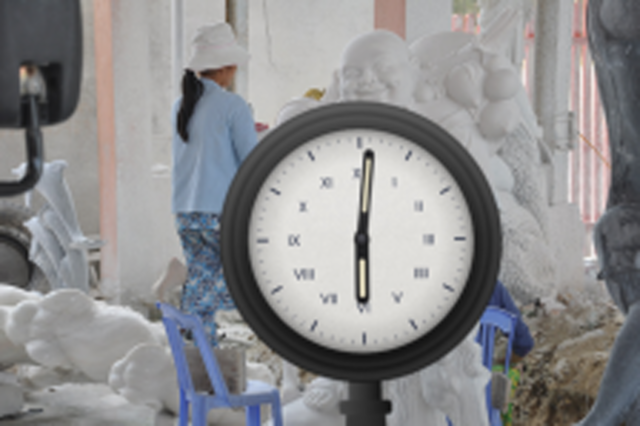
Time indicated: 6:01
